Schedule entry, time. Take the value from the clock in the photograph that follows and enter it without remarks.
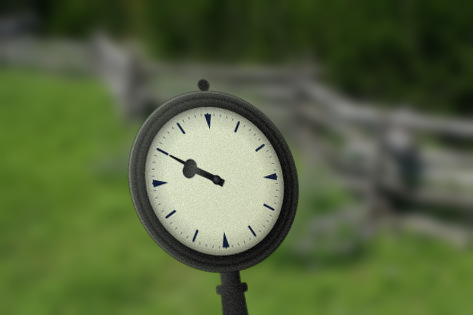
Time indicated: 9:50
